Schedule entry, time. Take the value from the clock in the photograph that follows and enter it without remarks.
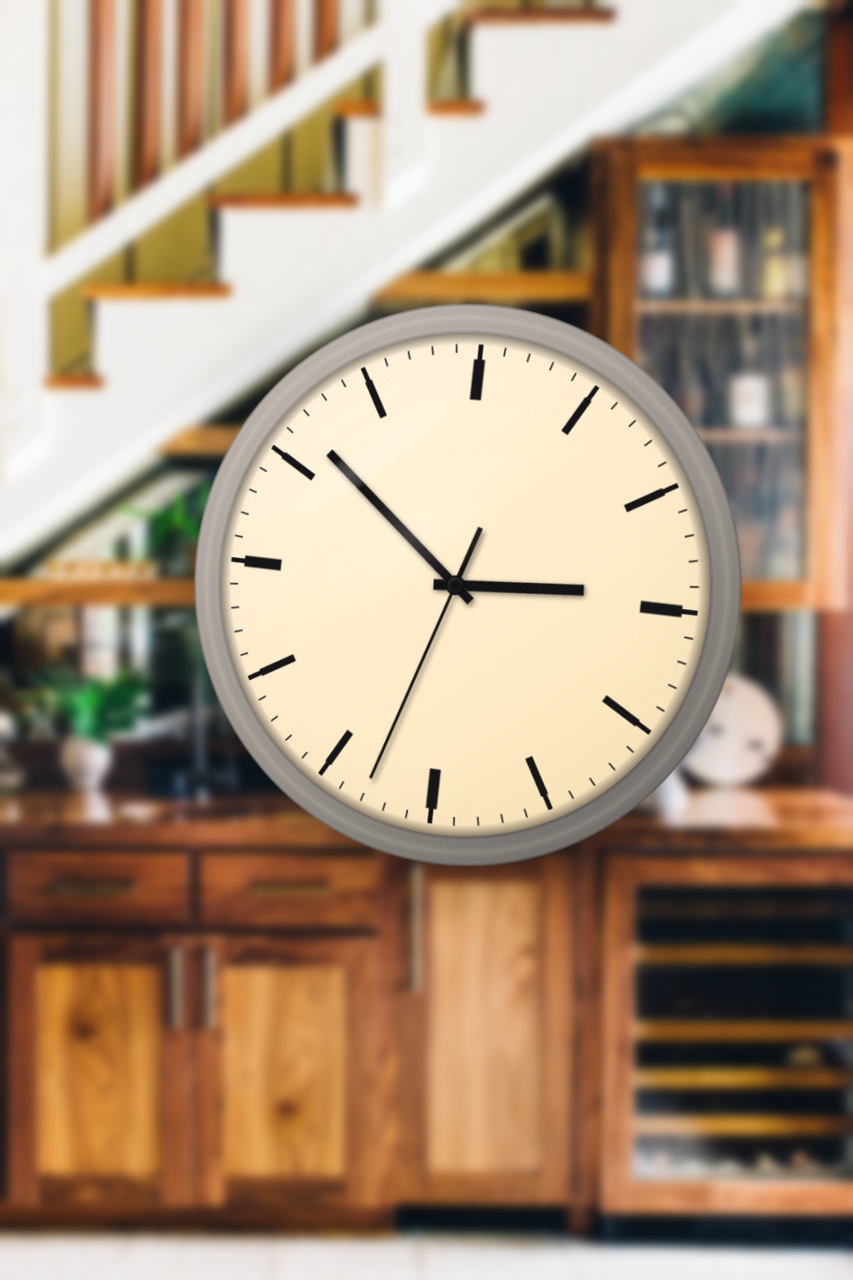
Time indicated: 2:51:33
